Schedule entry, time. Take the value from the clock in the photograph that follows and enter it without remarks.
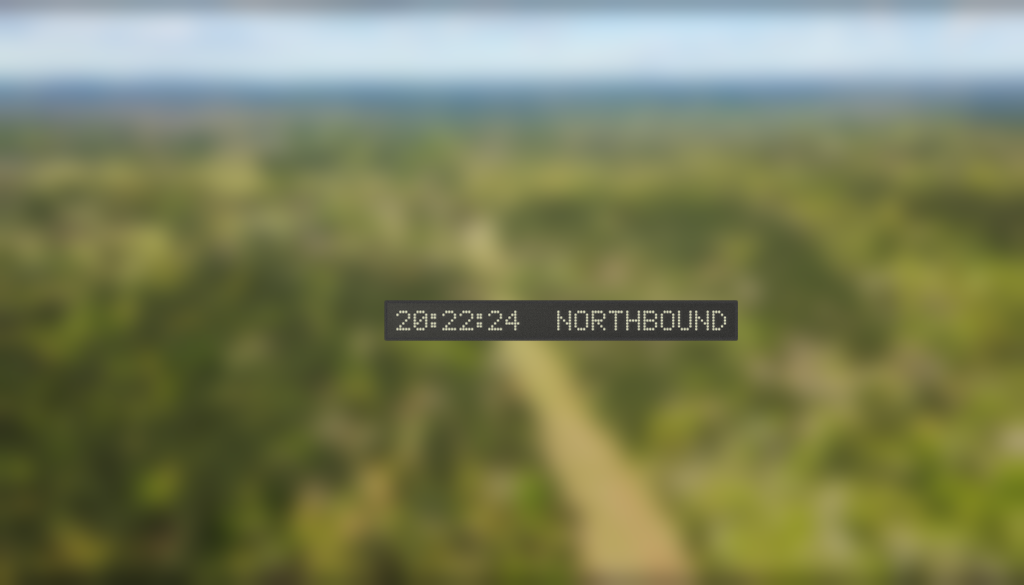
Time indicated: 20:22:24
